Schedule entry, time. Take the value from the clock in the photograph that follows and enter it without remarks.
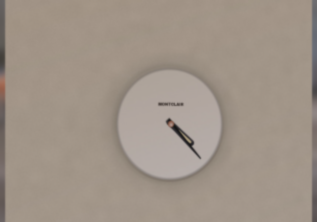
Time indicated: 4:23
